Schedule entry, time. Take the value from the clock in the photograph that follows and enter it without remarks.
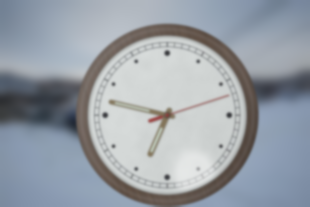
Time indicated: 6:47:12
